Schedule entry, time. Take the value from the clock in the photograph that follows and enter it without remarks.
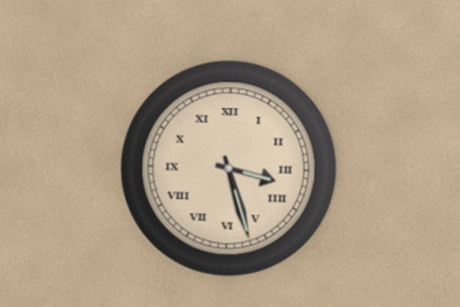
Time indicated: 3:27
